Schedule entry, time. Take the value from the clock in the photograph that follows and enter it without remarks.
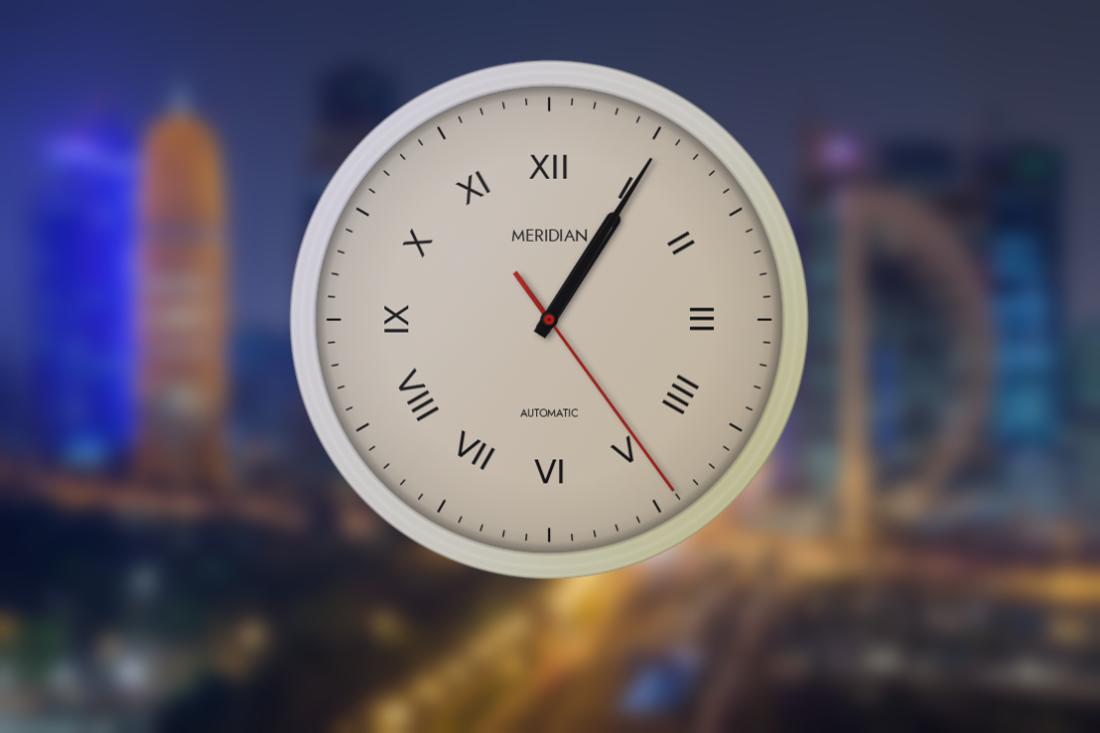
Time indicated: 1:05:24
